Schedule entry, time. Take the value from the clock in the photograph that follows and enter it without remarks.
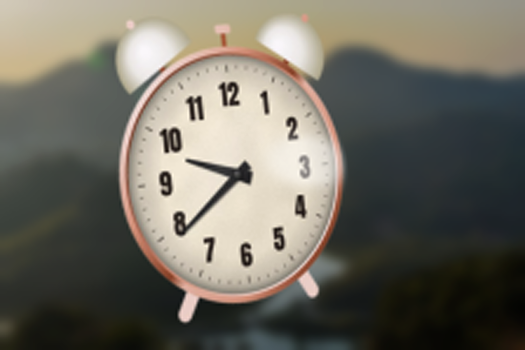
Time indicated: 9:39
